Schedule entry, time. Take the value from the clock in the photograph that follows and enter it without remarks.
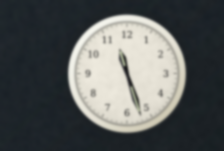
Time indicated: 11:27
